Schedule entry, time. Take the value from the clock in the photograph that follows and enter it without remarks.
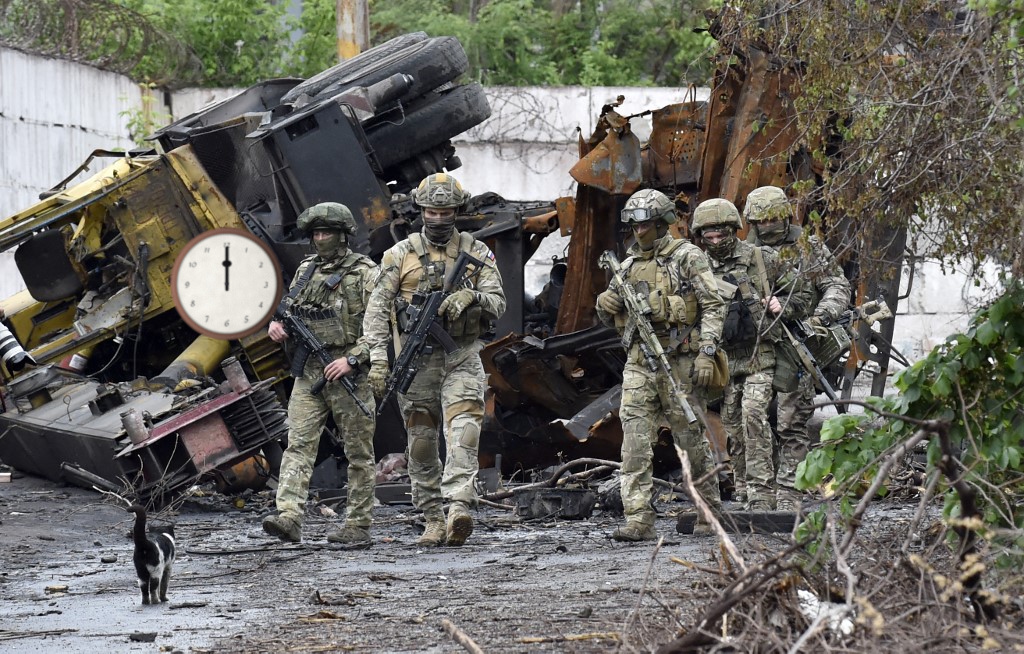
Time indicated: 12:00
